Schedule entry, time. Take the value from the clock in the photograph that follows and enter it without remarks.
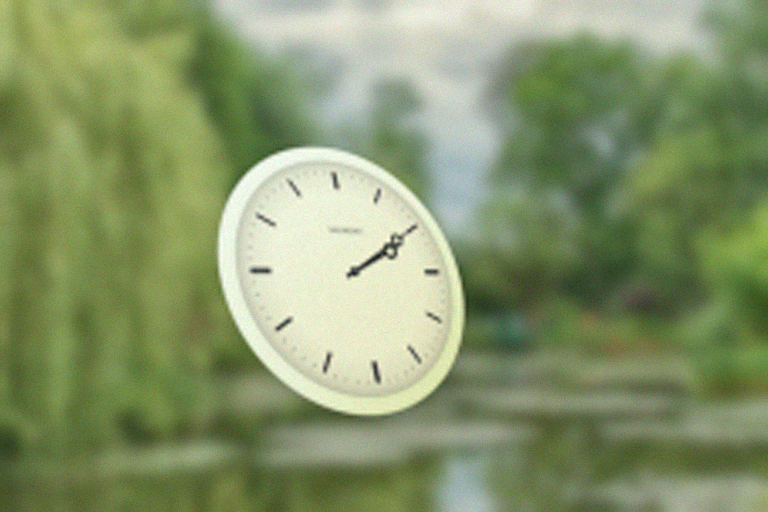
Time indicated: 2:10
